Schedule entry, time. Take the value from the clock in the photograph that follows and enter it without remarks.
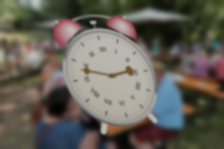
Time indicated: 2:48
